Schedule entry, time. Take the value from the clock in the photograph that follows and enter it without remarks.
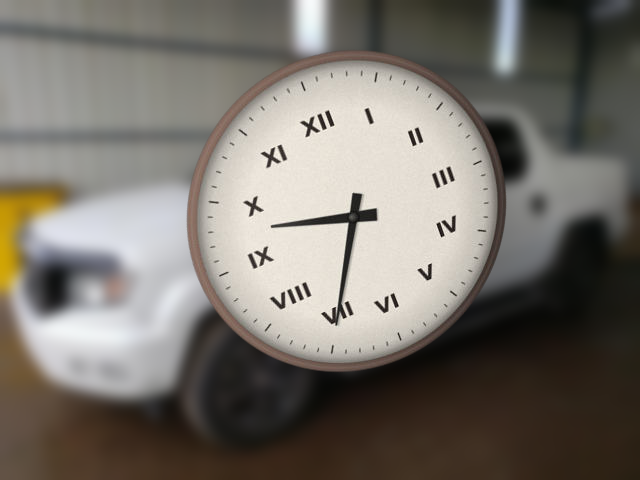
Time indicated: 9:35
